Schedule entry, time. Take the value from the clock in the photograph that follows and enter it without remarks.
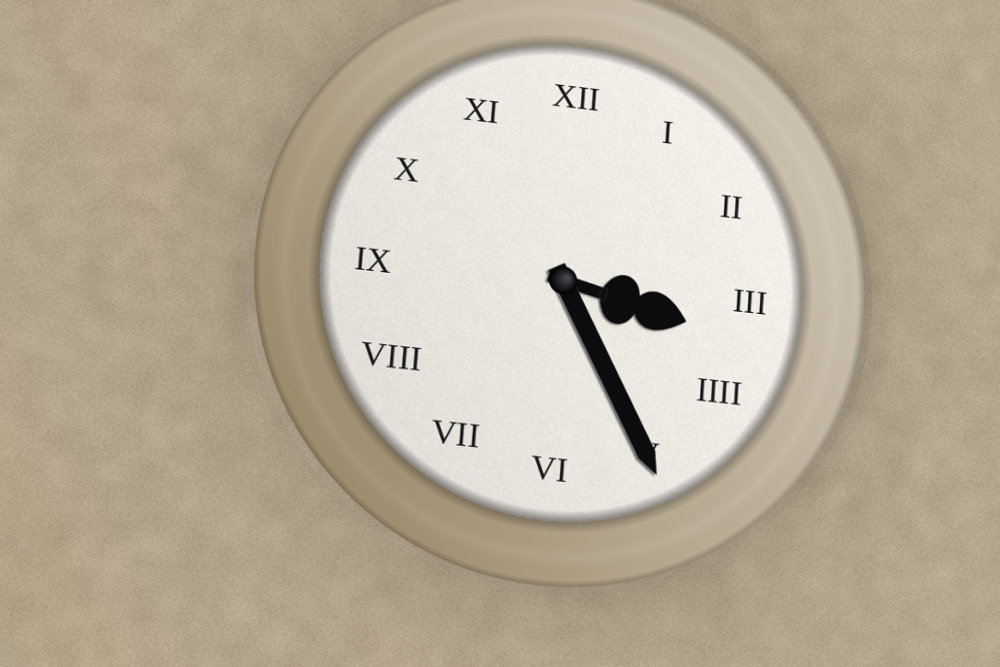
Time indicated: 3:25
